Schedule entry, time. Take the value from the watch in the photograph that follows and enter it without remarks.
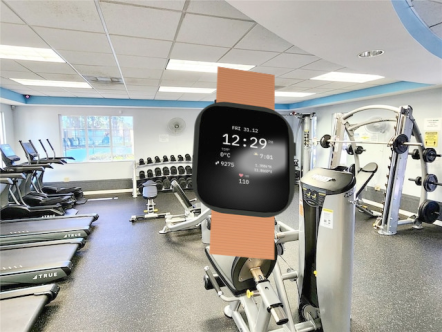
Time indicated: 12:29
